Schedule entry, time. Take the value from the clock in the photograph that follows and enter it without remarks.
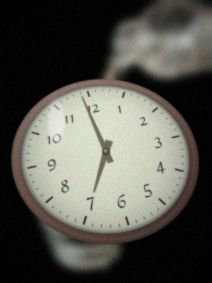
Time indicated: 6:59
